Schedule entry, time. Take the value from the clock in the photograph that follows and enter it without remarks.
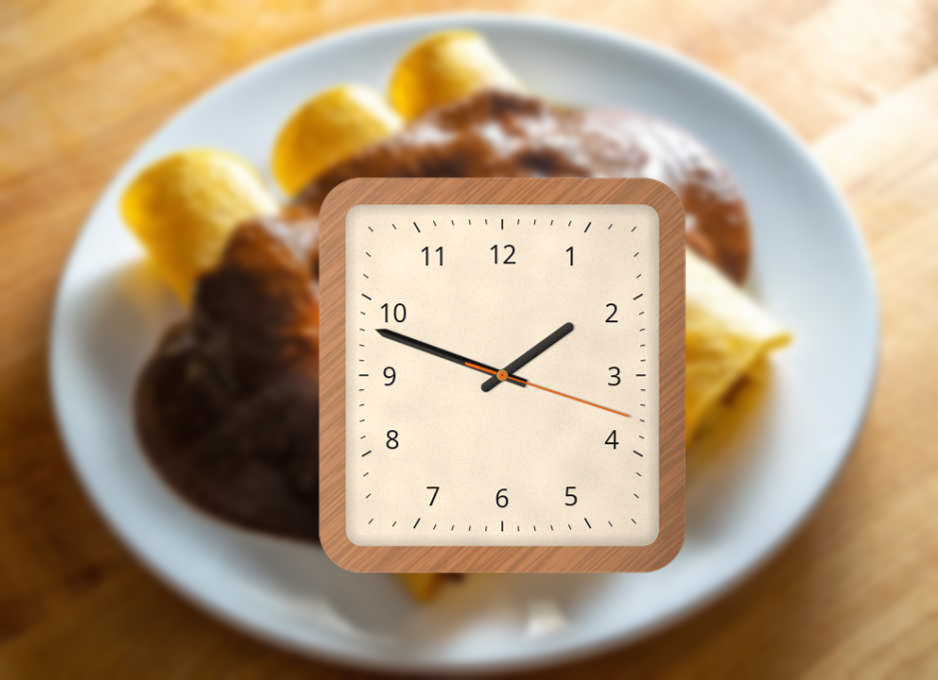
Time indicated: 1:48:18
